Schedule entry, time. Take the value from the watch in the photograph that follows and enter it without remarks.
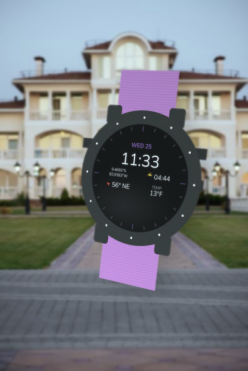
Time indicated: 11:33
